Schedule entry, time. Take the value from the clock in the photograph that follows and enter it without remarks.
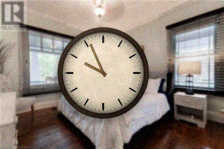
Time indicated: 9:56
